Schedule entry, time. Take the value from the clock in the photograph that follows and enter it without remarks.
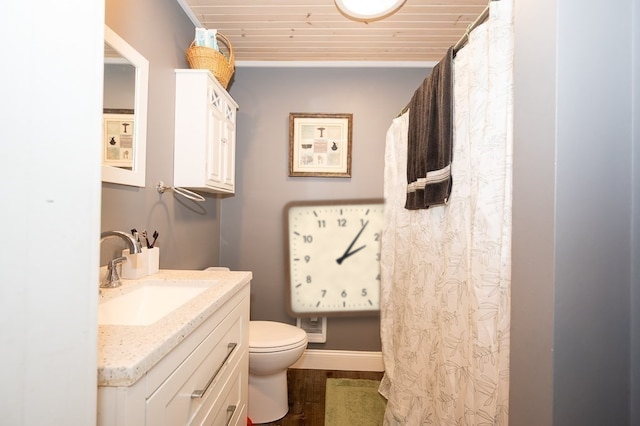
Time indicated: 2:06
